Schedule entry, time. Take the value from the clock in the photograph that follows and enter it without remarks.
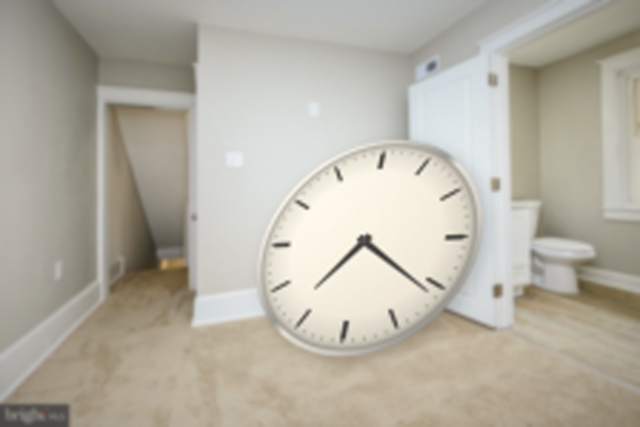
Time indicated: 7:21
